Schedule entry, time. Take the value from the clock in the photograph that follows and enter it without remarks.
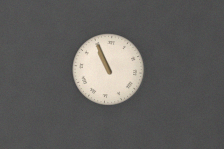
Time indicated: 10:55
